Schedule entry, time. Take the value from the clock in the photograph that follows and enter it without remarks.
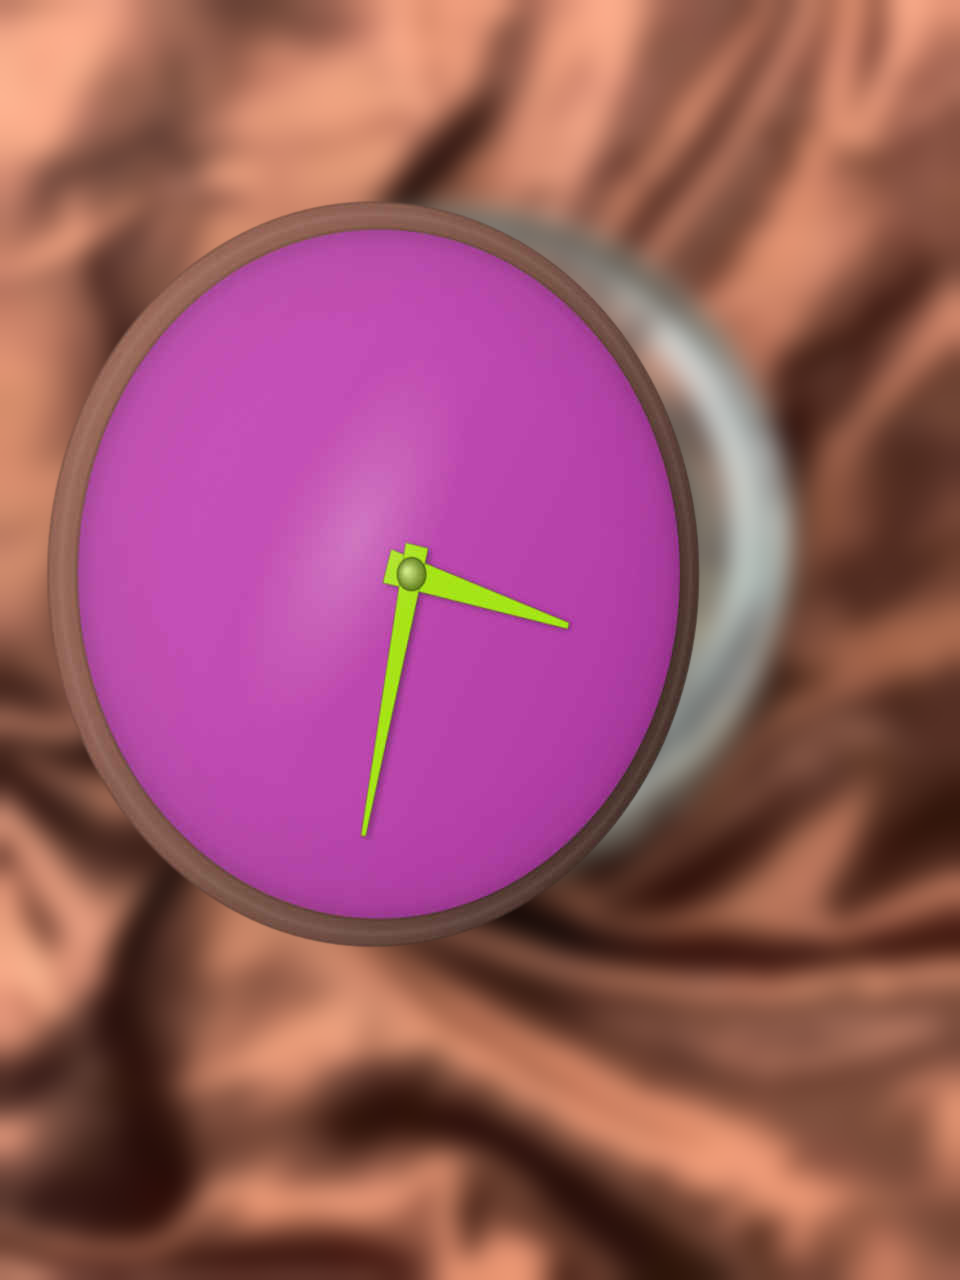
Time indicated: 3:32
